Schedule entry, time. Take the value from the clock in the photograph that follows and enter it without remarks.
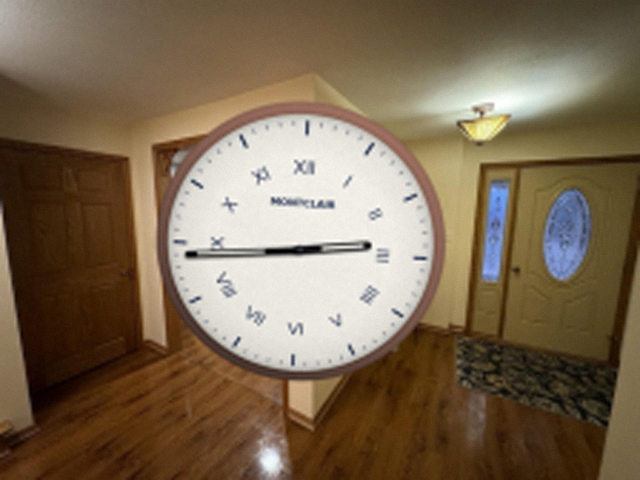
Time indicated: 2:44
